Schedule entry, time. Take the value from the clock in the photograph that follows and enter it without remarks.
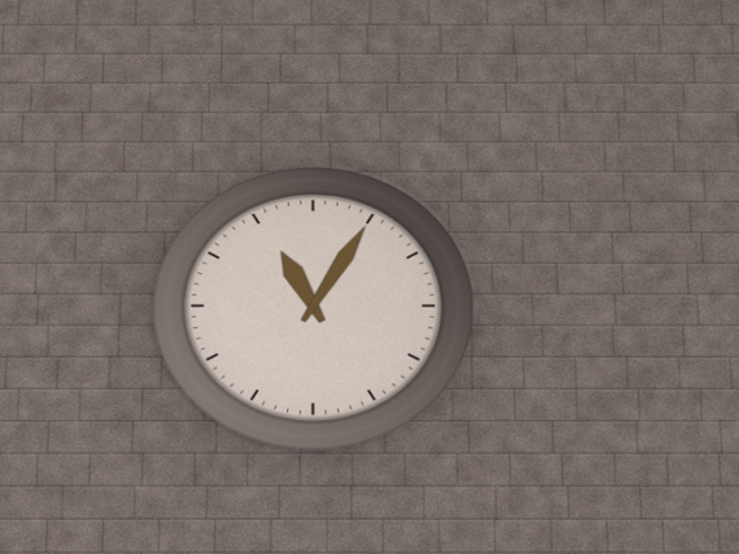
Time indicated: 11:05
